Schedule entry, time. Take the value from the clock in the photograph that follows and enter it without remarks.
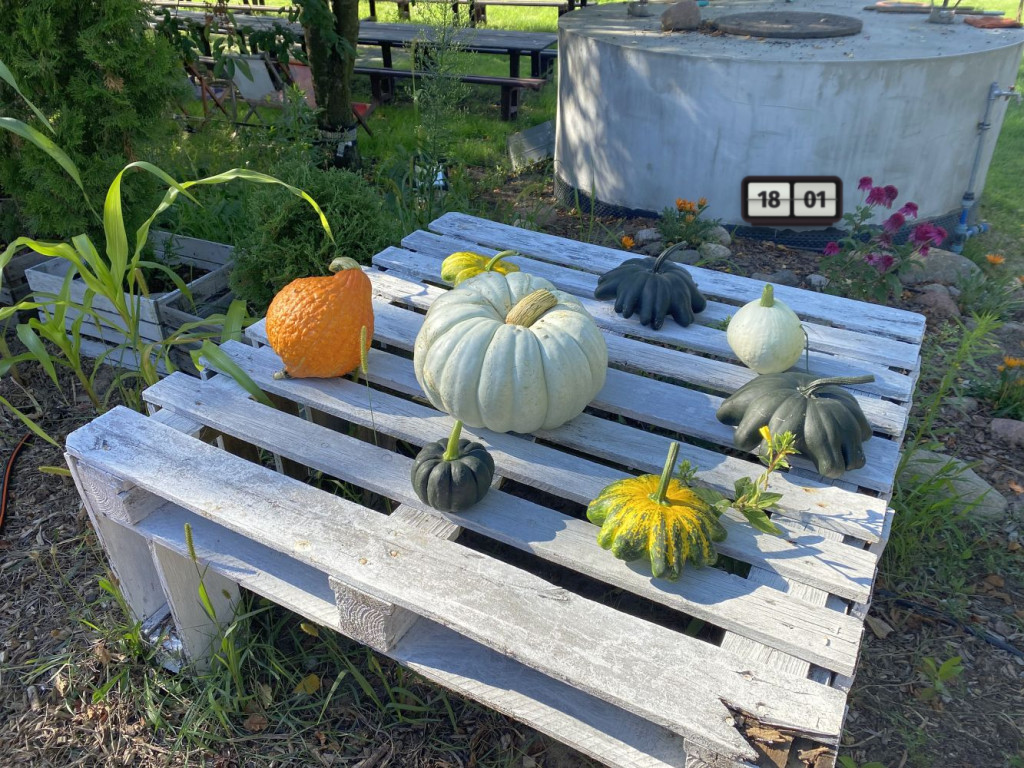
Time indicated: 18:01
